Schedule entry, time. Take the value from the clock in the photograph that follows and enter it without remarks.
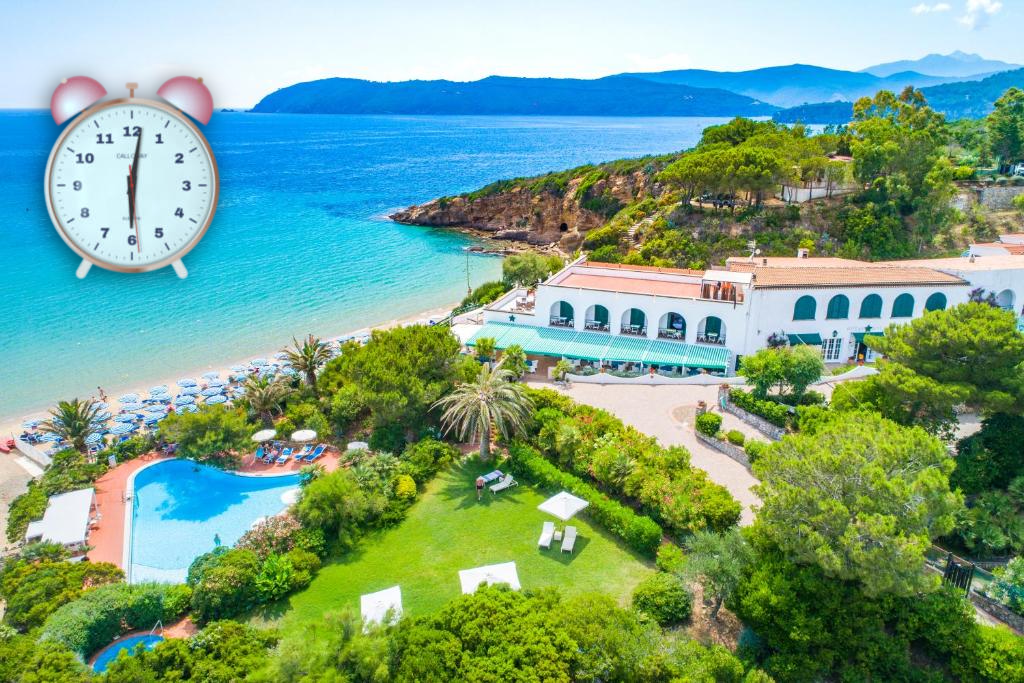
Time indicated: 6:01:29
